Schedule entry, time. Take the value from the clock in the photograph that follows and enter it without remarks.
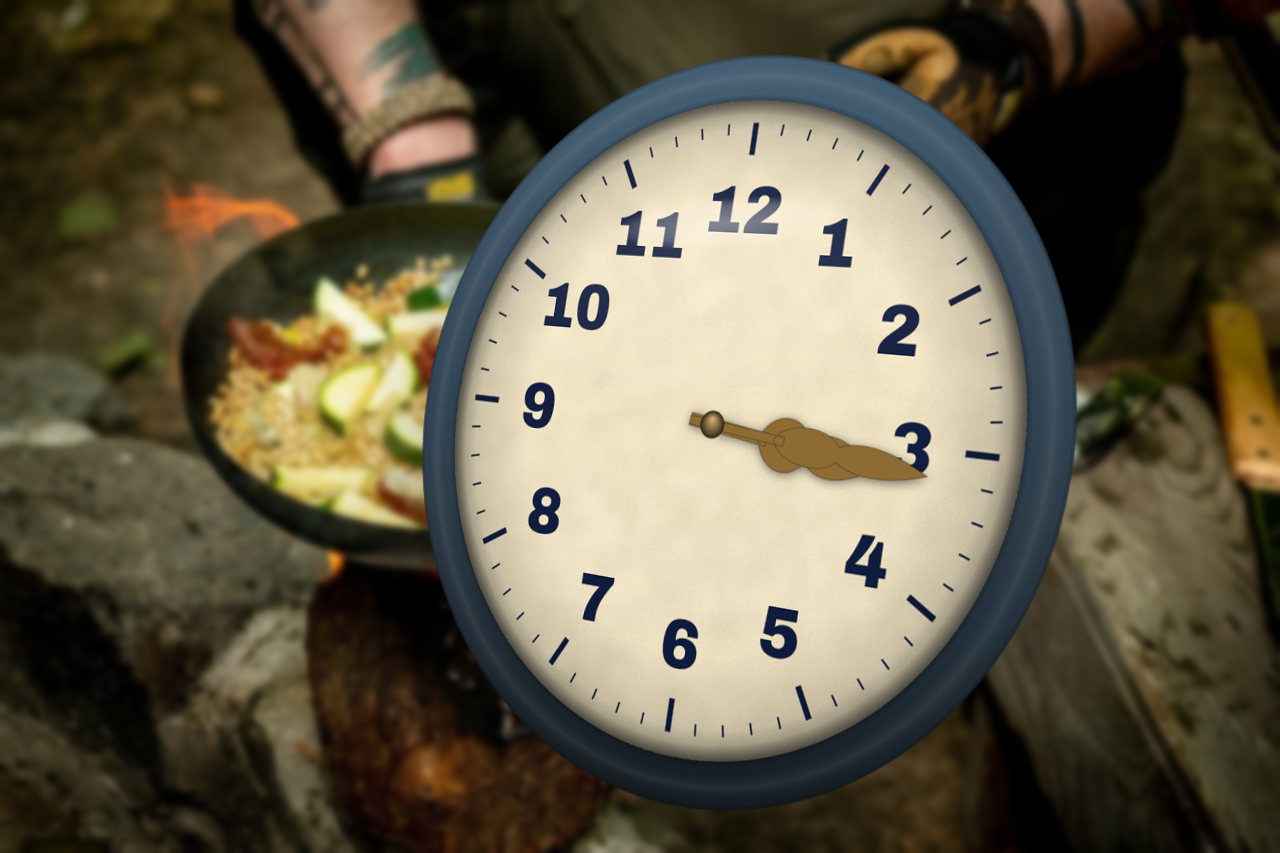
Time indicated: 3:16
